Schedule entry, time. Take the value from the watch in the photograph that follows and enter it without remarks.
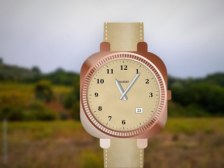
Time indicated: 11:06
